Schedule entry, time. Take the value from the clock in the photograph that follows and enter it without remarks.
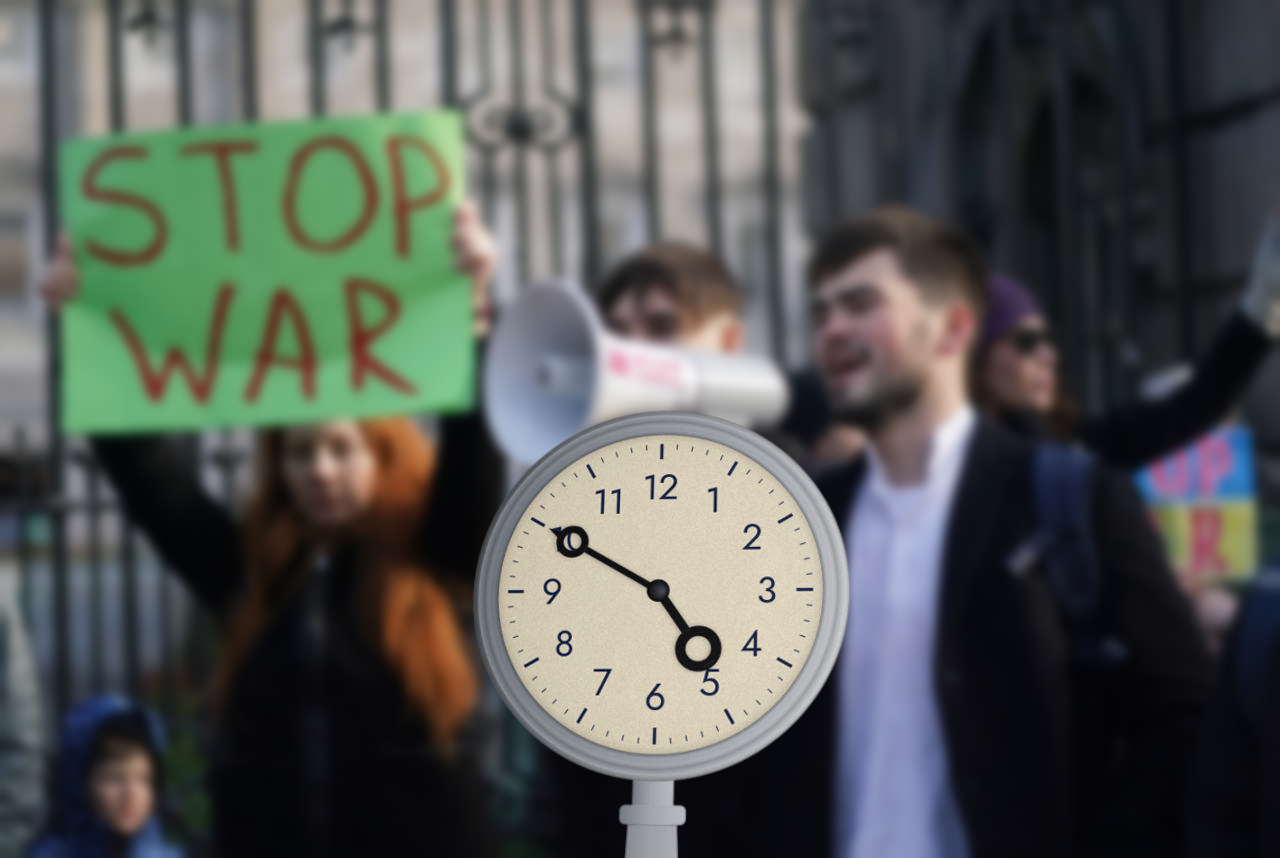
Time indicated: 4:50
